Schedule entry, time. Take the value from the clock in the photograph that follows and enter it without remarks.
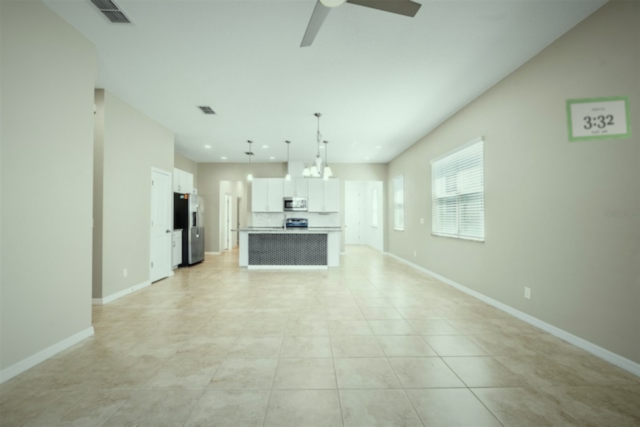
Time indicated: 3:32
